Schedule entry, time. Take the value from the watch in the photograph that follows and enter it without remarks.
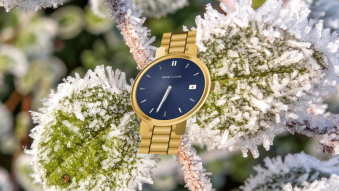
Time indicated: 6:33
